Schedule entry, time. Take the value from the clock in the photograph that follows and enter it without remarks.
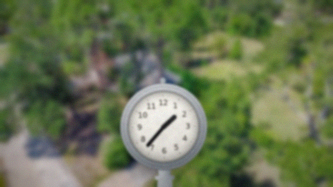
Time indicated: 1:37
